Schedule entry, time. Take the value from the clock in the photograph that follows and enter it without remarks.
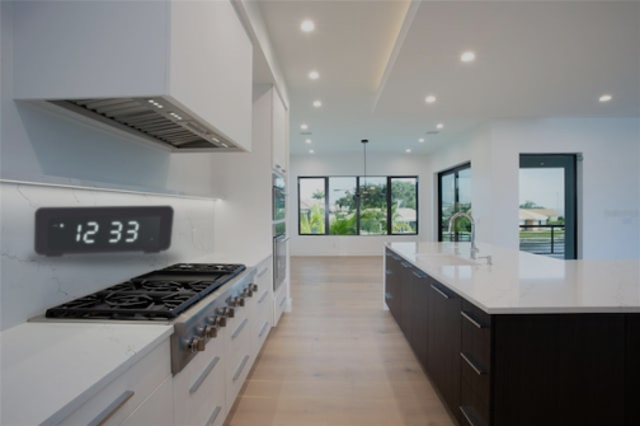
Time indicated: 12:33
